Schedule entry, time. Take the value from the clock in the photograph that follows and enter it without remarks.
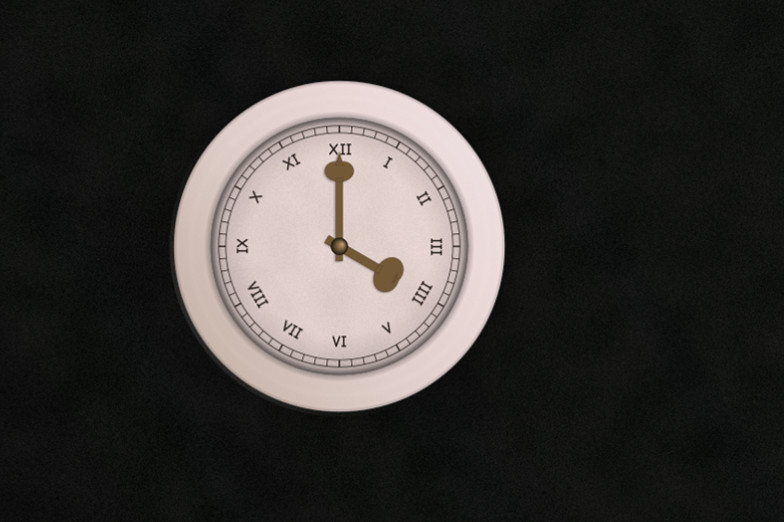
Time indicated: 4:00
